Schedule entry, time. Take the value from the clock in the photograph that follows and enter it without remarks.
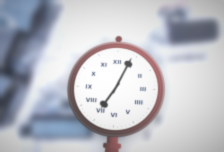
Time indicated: 7:04
